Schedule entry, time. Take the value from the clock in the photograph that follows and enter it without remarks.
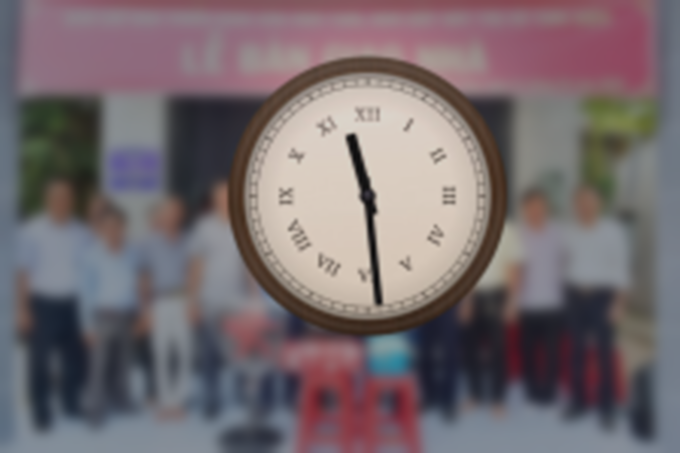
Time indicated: 11:29
